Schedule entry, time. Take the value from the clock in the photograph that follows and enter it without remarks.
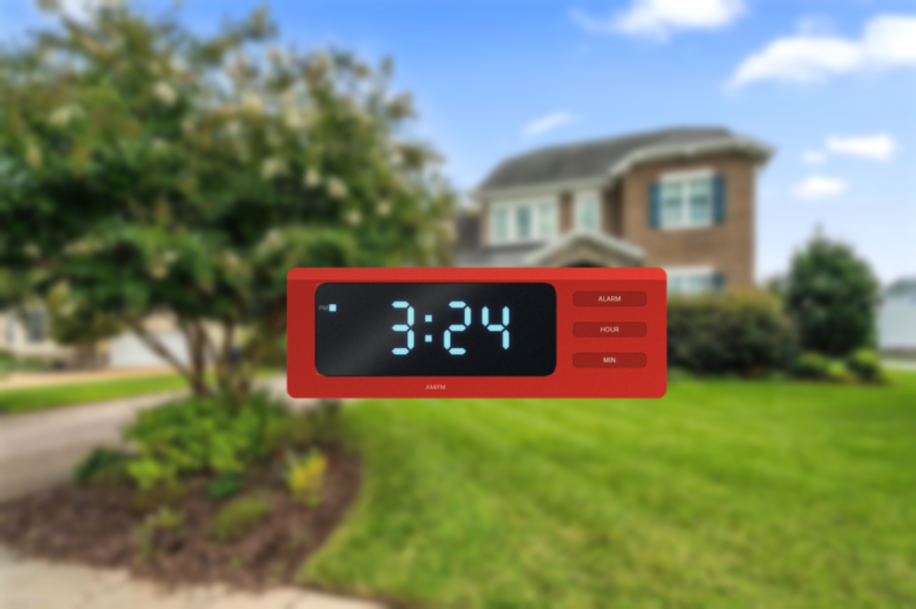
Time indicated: 3:24
